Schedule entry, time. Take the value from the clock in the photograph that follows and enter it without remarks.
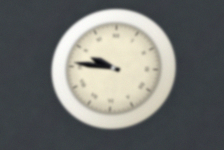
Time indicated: 9:46
